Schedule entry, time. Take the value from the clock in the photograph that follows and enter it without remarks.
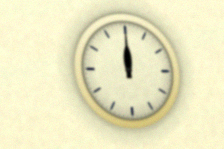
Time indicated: 12:00
